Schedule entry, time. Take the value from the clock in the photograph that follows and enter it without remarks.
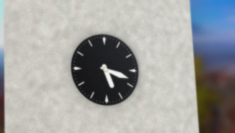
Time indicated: 5:18
